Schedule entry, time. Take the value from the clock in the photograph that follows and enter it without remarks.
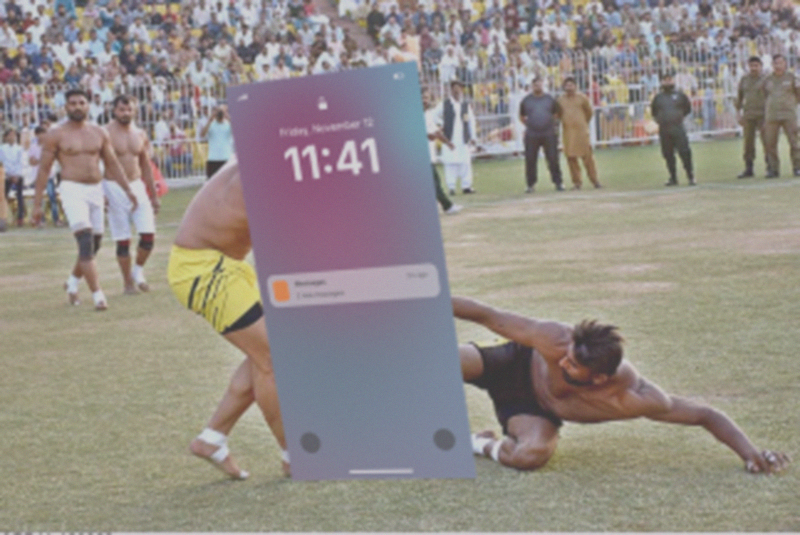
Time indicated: 11:41
